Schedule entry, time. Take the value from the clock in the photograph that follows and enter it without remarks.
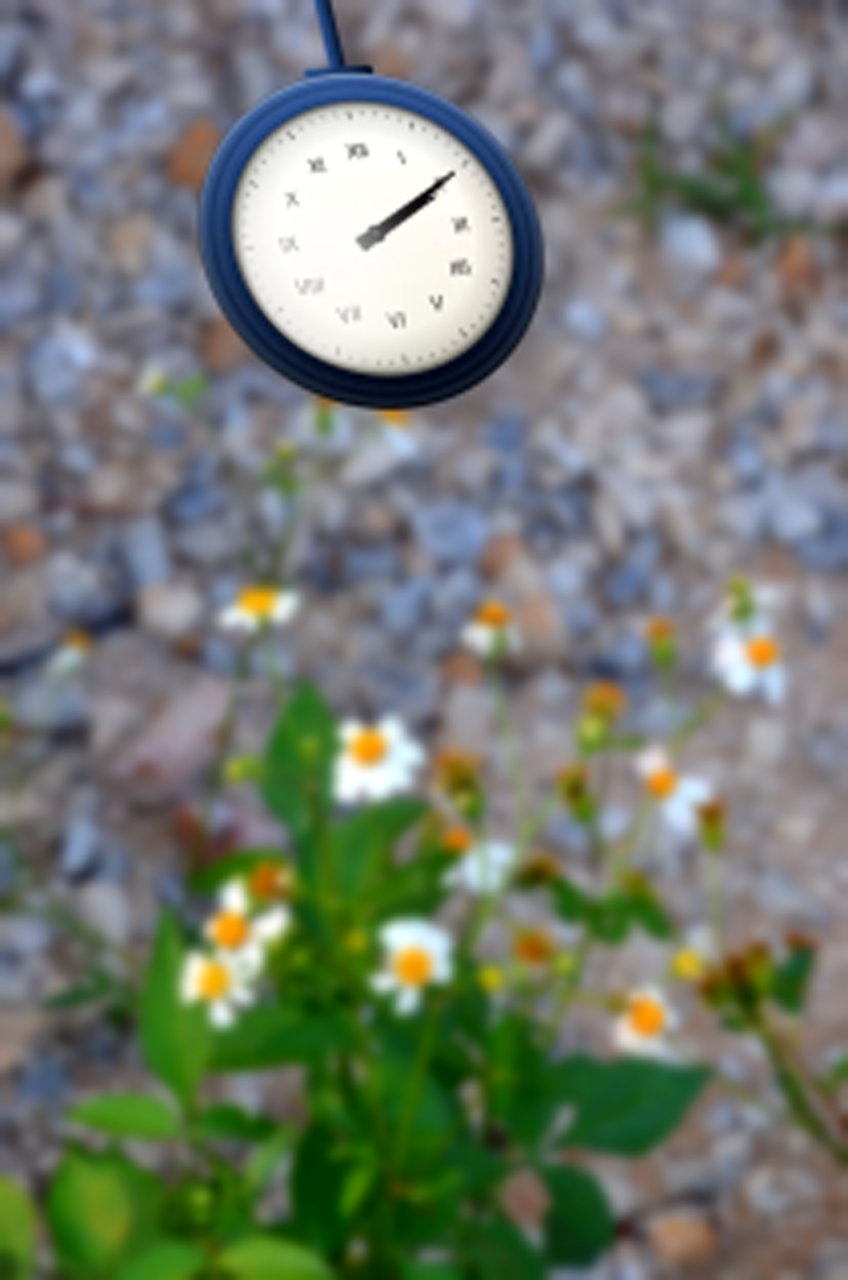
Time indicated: 2:10
